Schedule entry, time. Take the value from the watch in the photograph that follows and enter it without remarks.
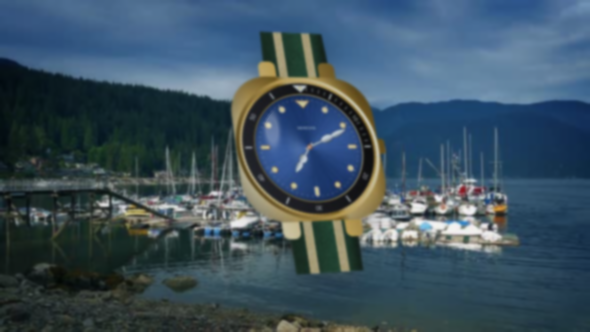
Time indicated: 7:11
